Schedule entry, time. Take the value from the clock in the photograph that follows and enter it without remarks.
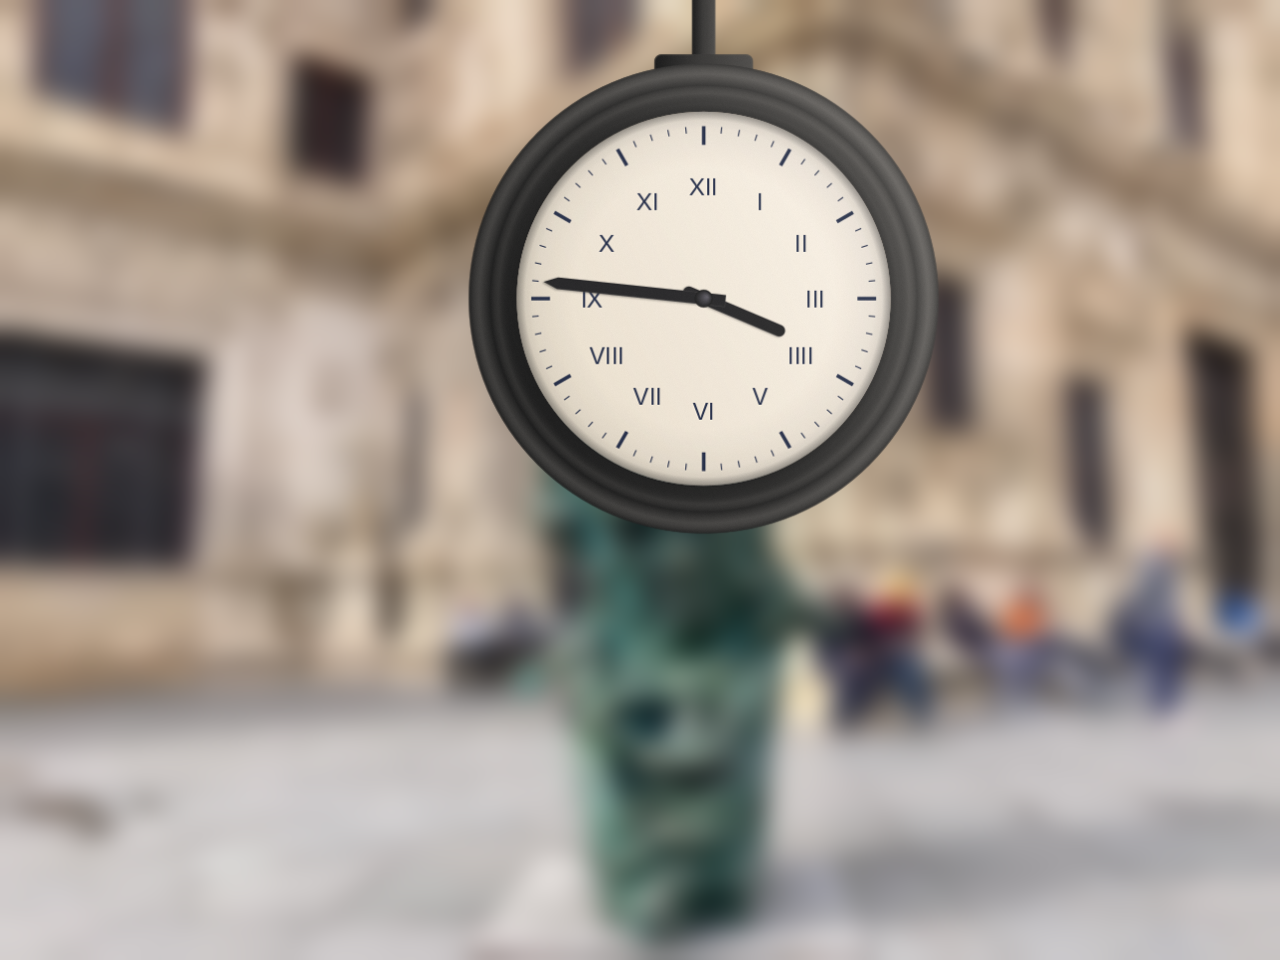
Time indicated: 3:46
